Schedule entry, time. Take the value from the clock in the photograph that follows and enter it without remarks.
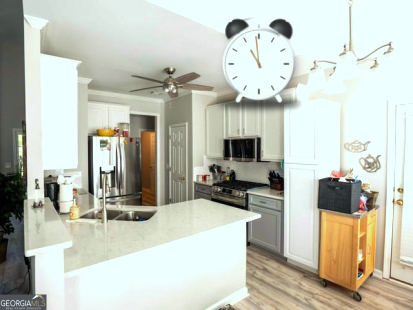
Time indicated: 10:59
